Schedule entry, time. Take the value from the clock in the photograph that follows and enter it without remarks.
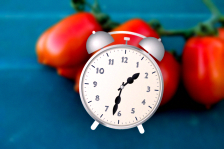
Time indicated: 1:32
